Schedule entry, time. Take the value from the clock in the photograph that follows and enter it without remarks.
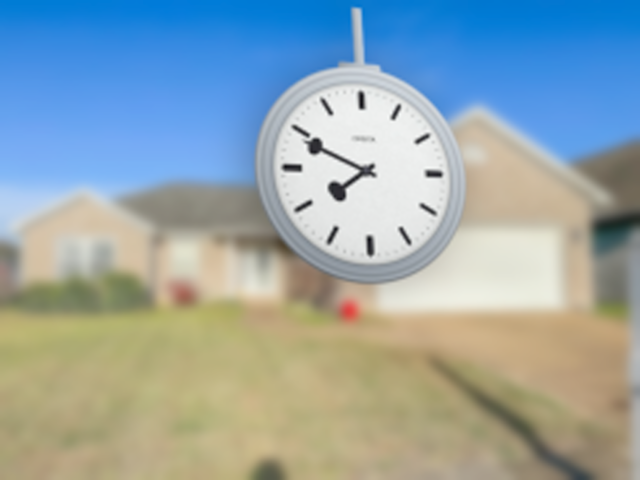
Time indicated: 7:49
